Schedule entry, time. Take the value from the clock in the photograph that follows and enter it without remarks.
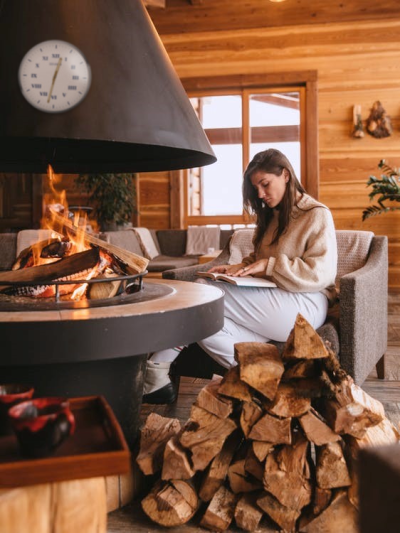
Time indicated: 12:32
